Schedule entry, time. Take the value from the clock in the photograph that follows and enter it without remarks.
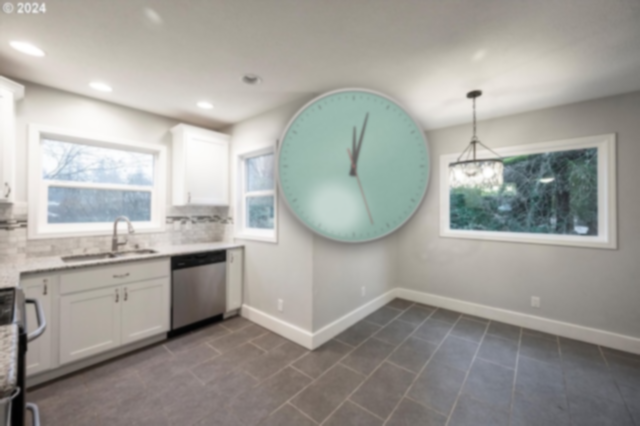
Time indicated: 12:02:27
